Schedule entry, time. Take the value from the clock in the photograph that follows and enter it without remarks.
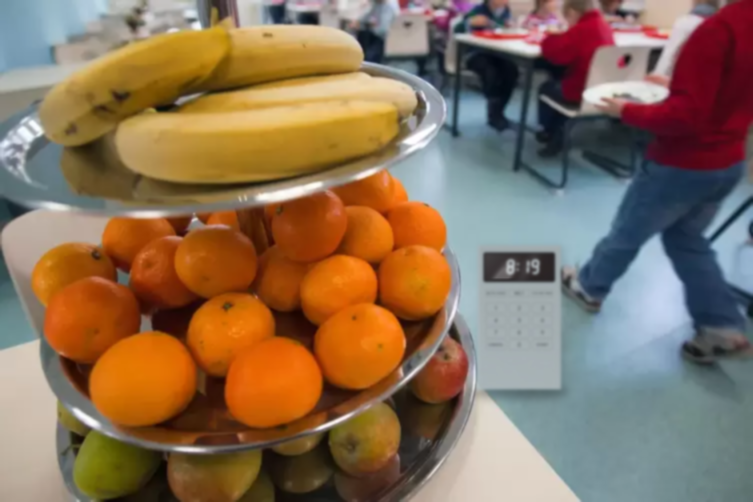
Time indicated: 8:19
